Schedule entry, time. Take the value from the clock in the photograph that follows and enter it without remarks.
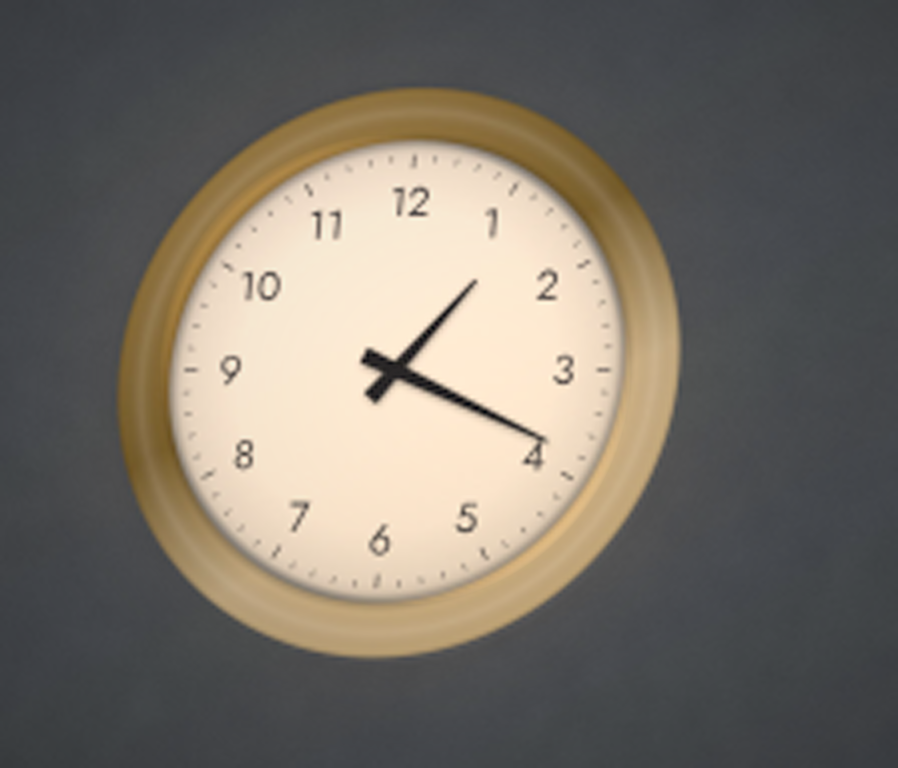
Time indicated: 1:19
